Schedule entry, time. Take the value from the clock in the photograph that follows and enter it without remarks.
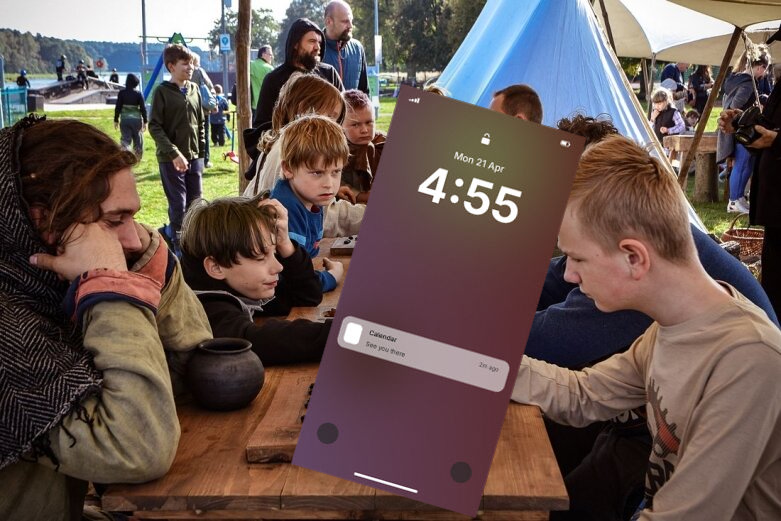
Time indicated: 4:55
